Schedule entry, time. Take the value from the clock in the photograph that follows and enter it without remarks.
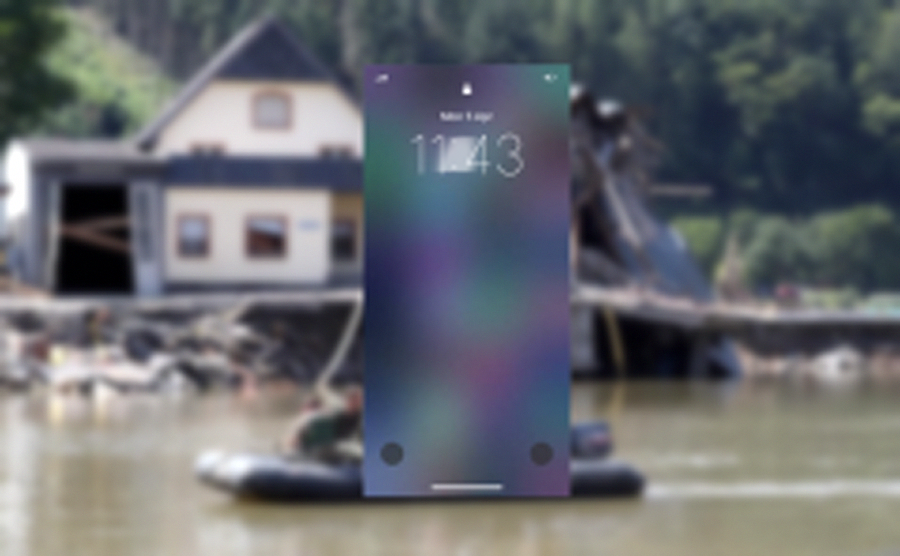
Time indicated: 11:43
